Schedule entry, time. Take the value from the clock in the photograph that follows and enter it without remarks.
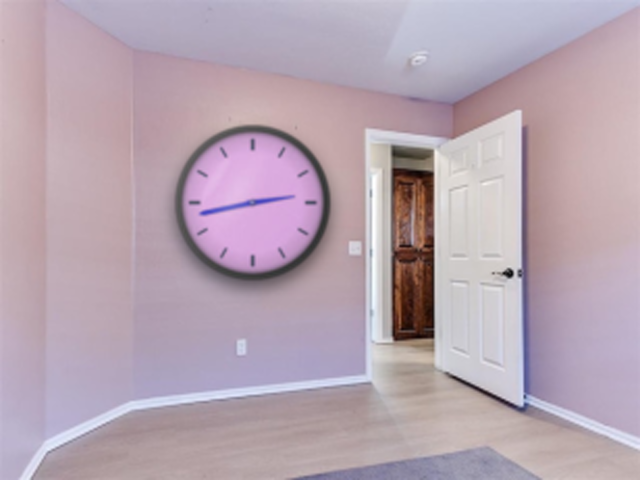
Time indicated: 2:43
